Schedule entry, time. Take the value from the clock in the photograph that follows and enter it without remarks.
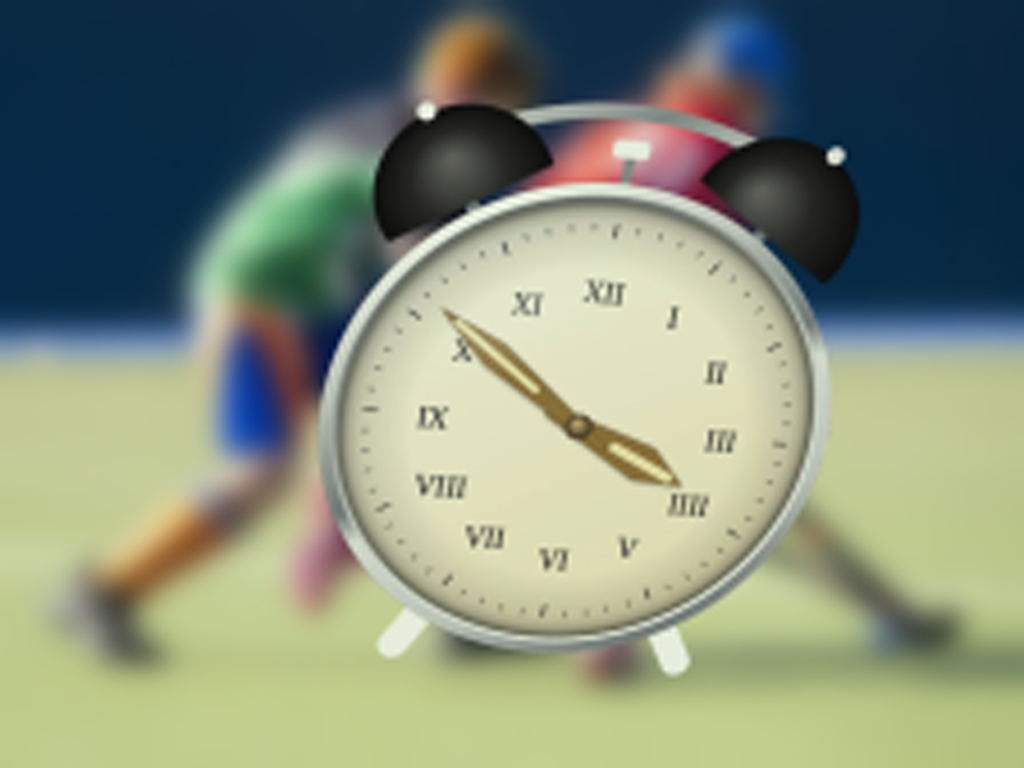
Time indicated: 3:51
